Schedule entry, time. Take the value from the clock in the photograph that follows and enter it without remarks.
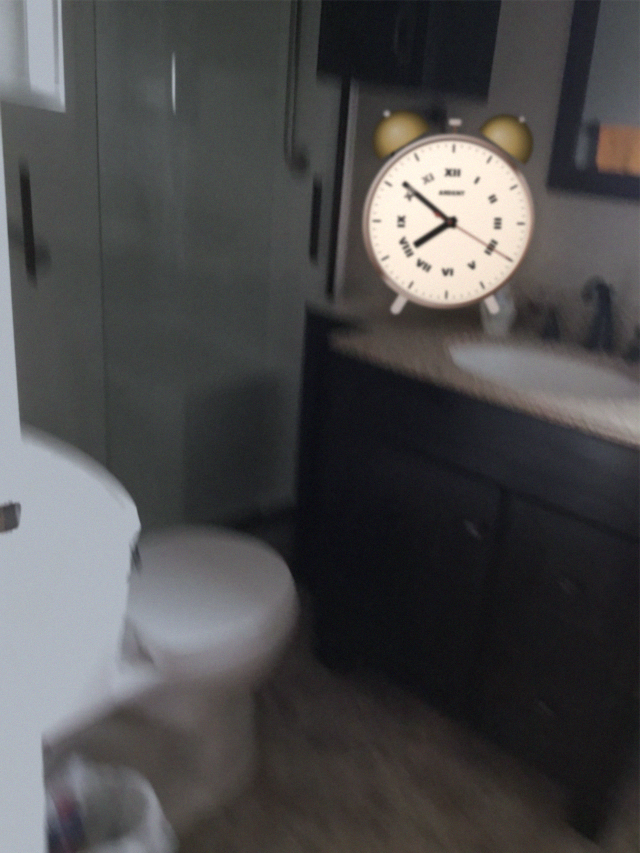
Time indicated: 7:51:20
